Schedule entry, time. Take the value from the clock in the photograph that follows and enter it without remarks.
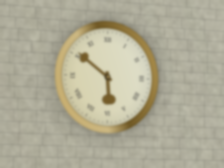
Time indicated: 5:51
